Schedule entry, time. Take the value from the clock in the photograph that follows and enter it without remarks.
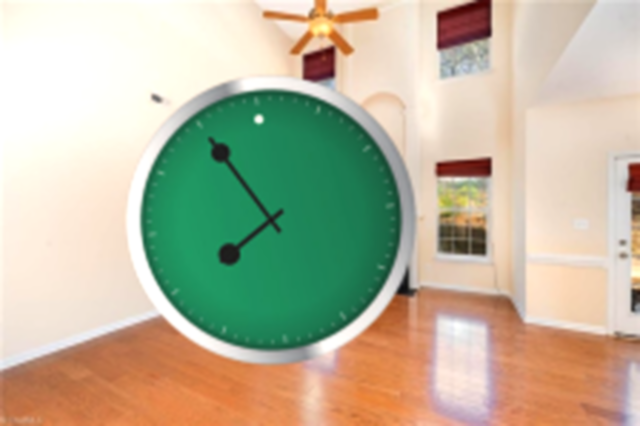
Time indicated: 7:55
